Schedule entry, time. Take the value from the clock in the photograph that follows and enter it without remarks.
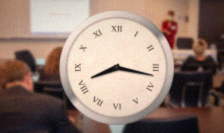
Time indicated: 8:17
